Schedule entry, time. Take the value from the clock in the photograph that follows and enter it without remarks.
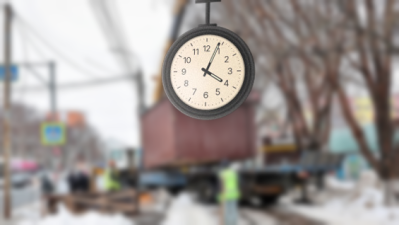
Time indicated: 4:04
